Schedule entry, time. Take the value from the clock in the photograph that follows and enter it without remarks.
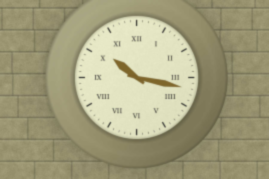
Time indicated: 10:17
